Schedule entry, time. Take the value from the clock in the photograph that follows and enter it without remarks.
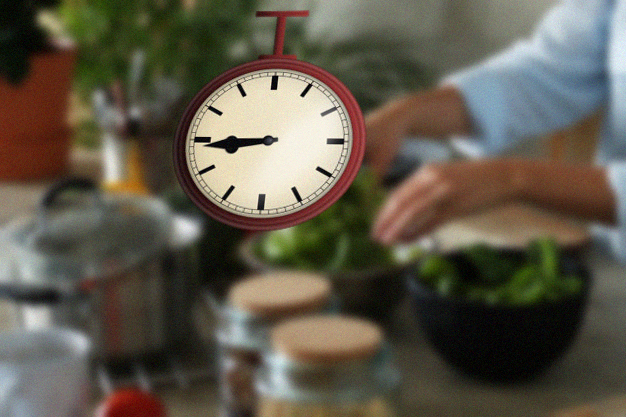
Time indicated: 8:44
